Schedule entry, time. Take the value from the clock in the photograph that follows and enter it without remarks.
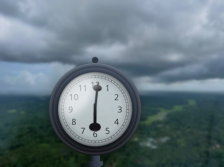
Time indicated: 6:01
